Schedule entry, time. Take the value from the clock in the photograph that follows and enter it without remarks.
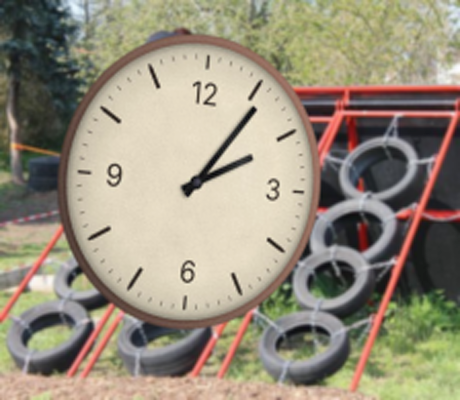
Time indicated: 2:06
